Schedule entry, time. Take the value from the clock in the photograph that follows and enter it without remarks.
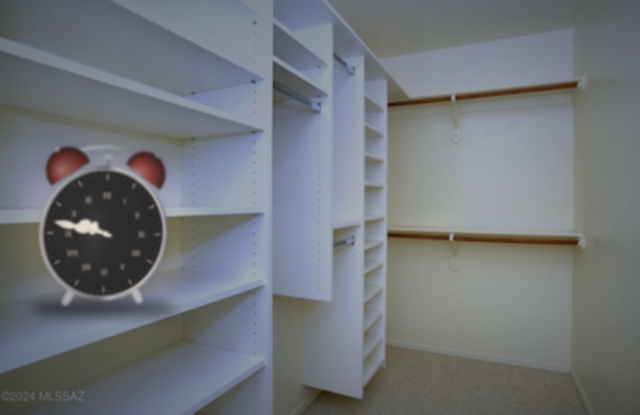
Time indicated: 9:47
